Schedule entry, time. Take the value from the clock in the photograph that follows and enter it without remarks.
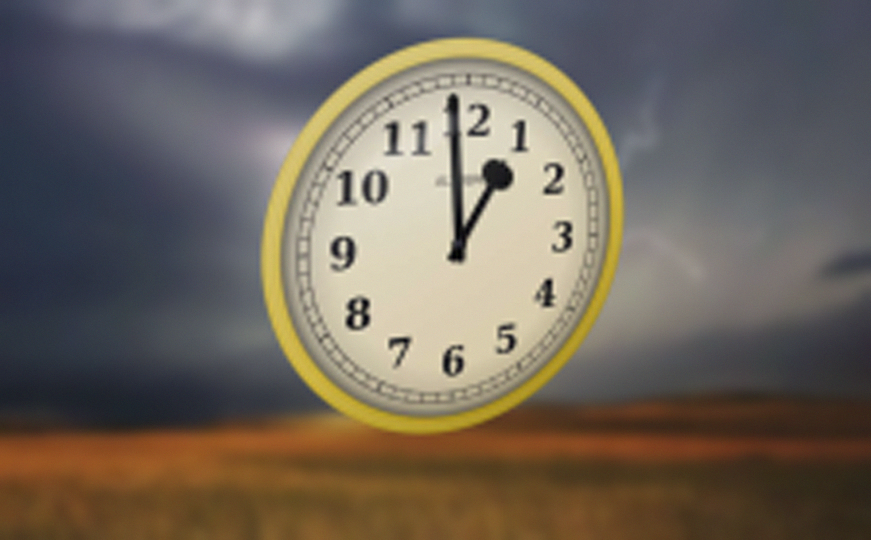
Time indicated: 12:59
